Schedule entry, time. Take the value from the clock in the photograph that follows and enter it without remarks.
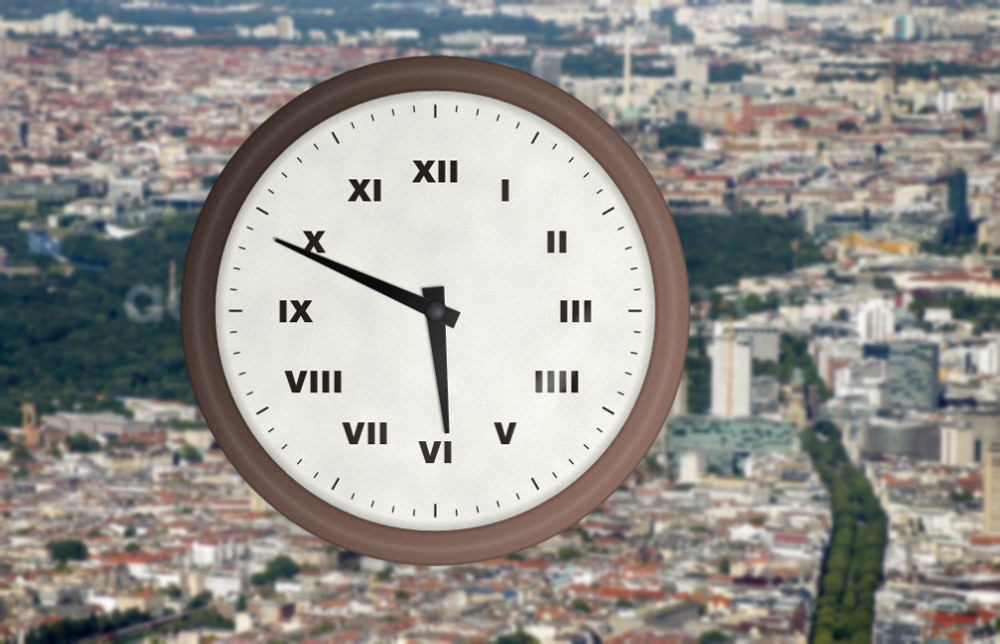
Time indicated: 5:49
